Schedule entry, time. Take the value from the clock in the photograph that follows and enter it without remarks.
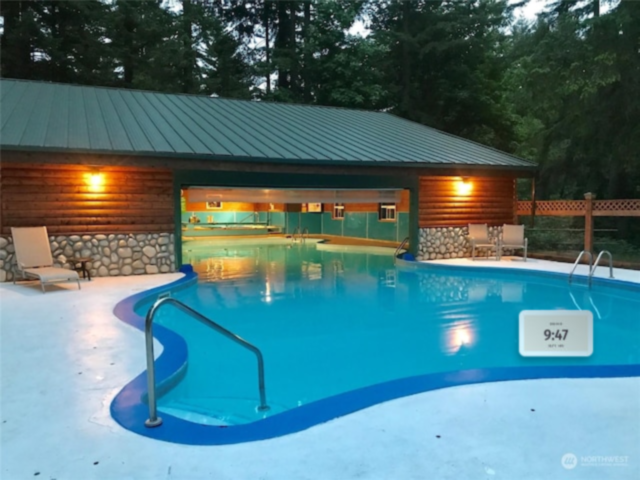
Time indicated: 9:47
